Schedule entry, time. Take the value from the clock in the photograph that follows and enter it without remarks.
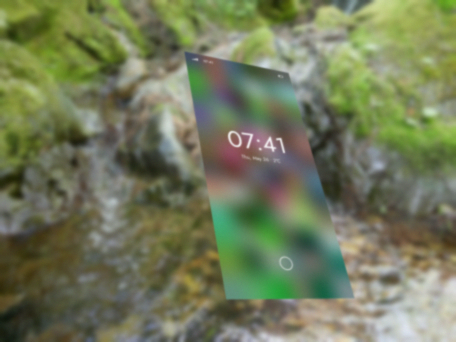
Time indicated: 7:41
